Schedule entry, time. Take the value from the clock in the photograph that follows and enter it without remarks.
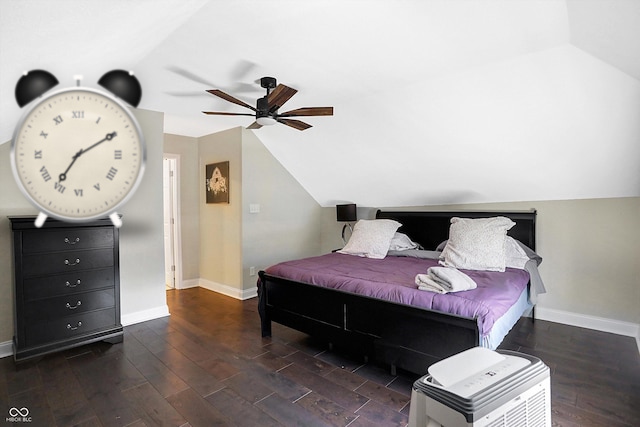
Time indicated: 7:10
